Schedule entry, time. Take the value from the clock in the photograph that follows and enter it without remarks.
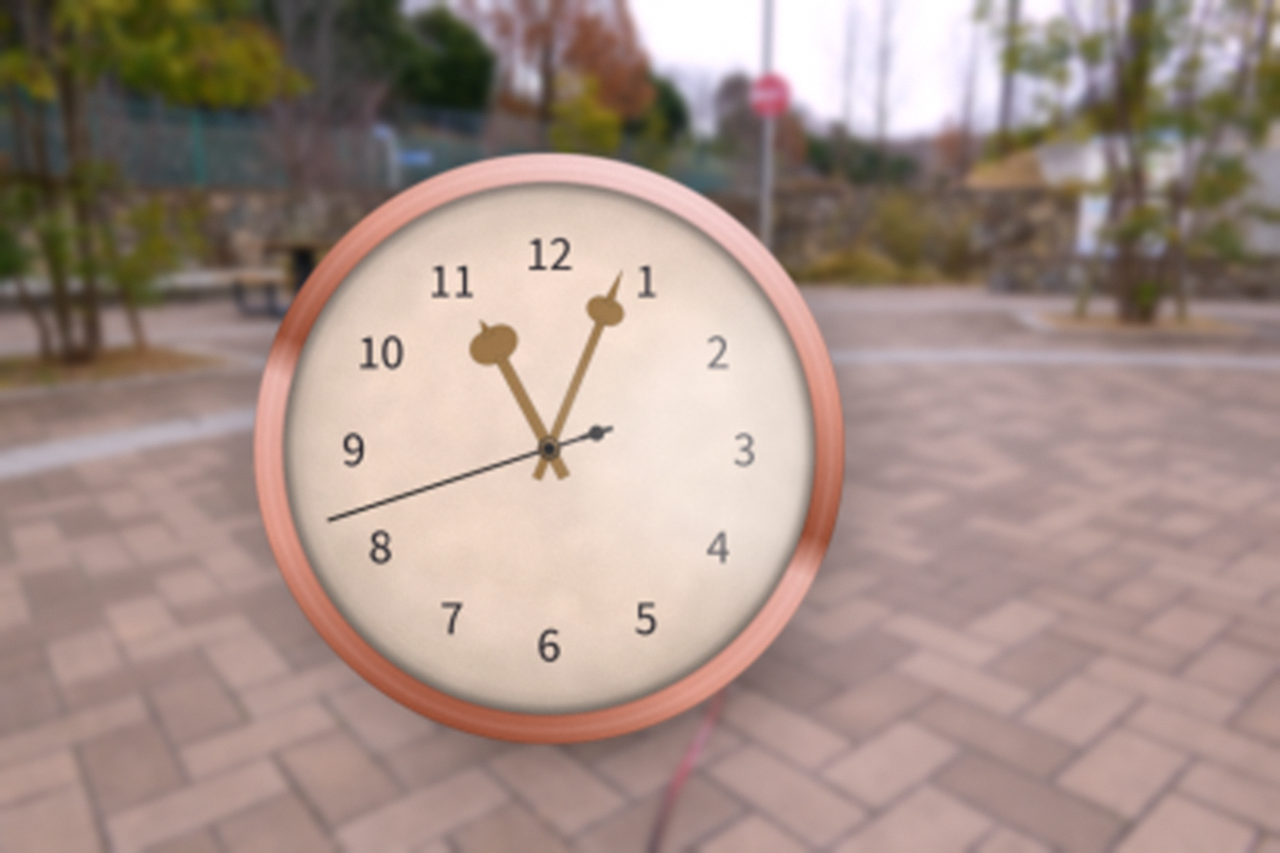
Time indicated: 11:03:42
